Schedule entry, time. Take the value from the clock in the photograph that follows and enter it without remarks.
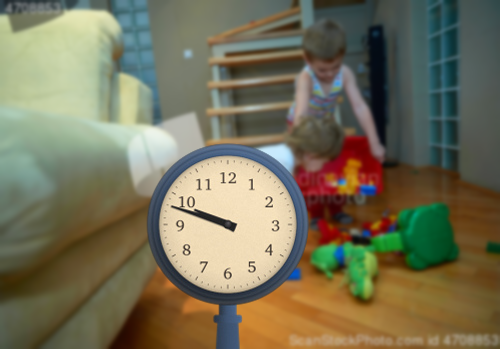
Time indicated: 9:48
